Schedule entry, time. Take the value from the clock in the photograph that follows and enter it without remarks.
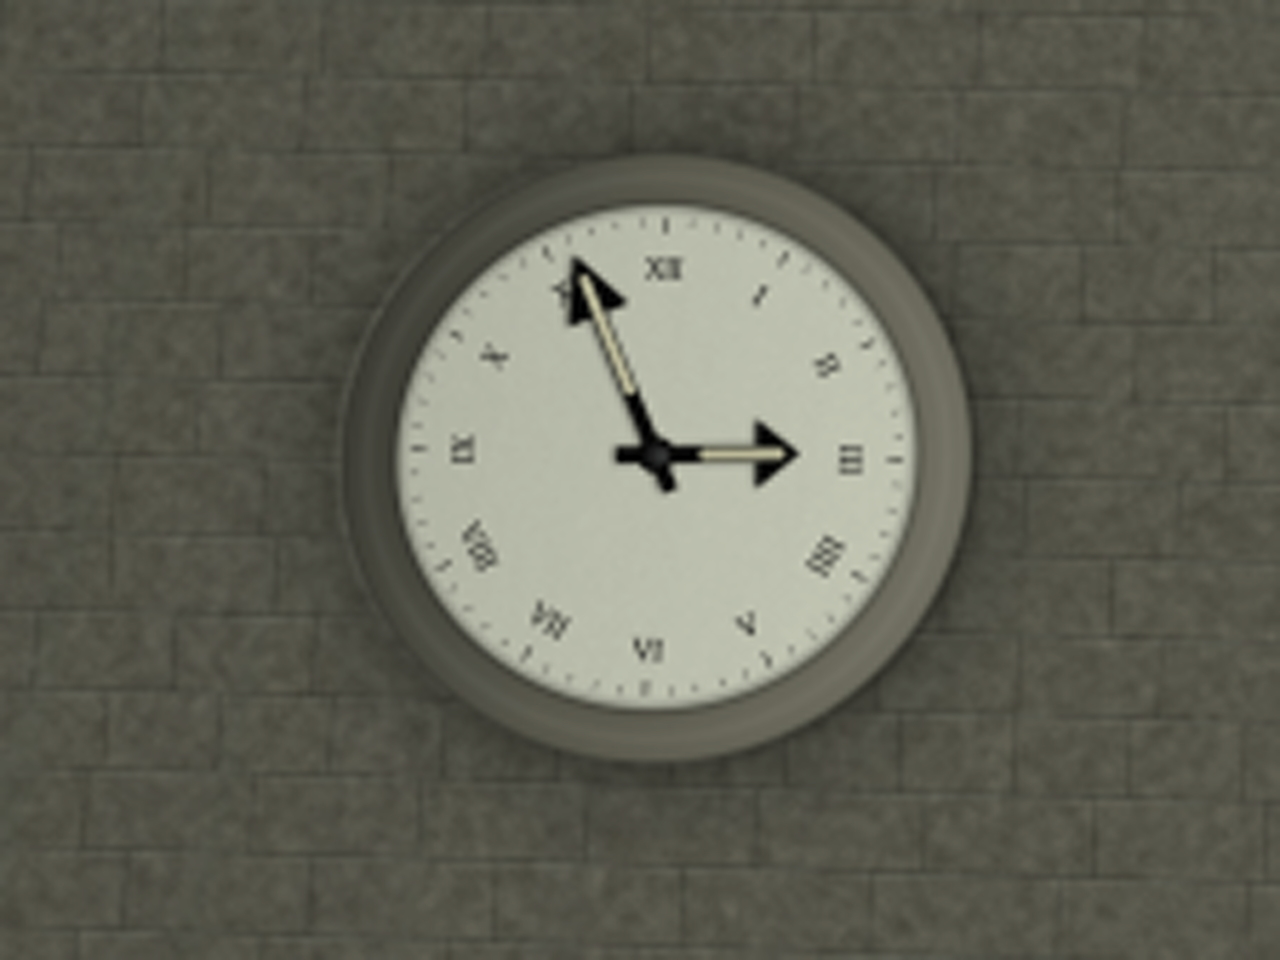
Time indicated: 2:56
